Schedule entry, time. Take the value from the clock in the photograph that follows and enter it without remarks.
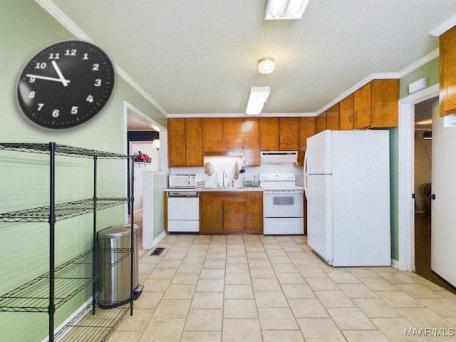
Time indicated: 10:46
